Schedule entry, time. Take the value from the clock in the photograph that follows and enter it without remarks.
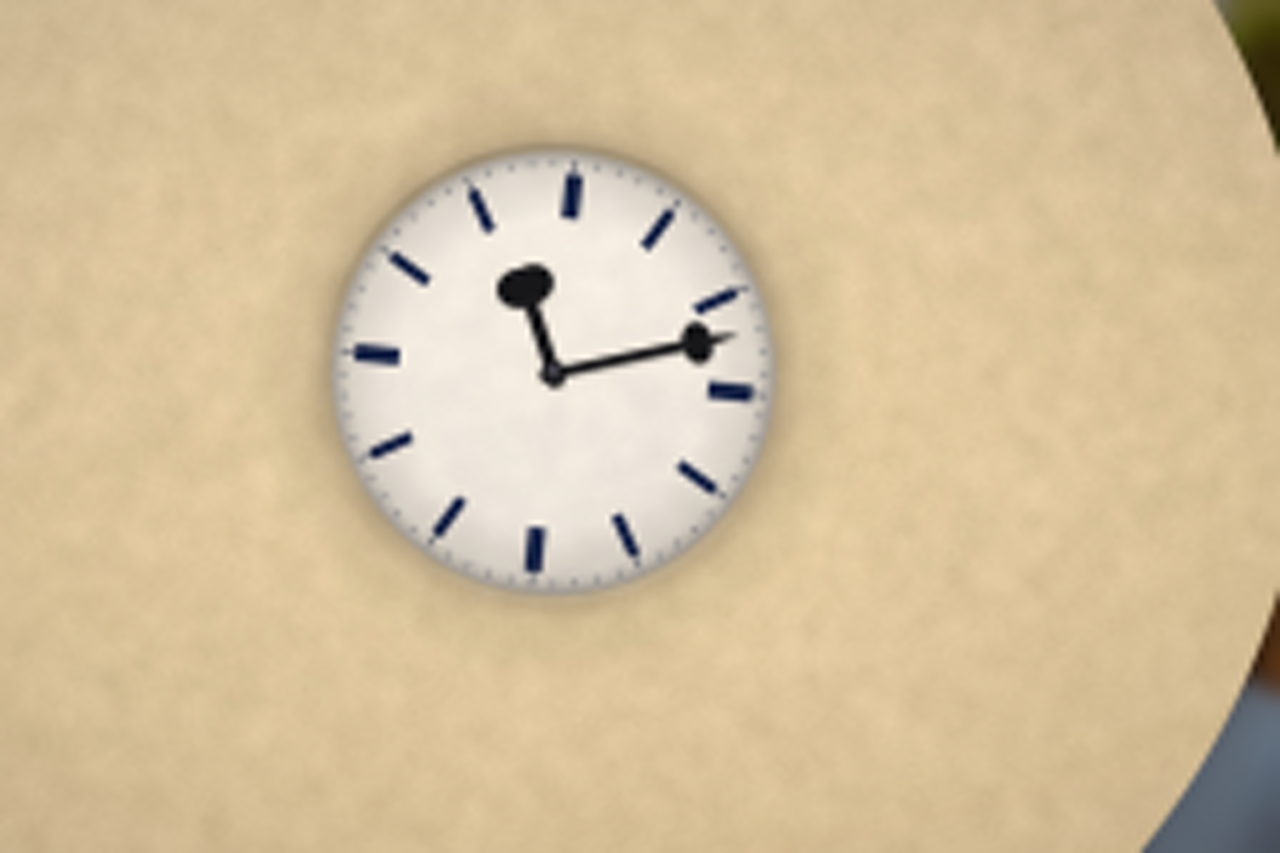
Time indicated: 11:12
